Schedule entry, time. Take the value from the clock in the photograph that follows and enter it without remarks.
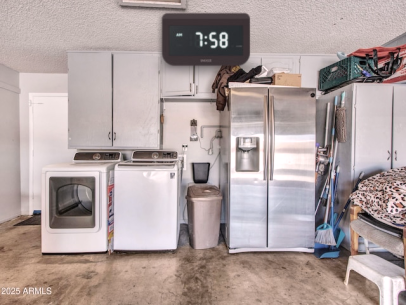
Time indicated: 7:58
